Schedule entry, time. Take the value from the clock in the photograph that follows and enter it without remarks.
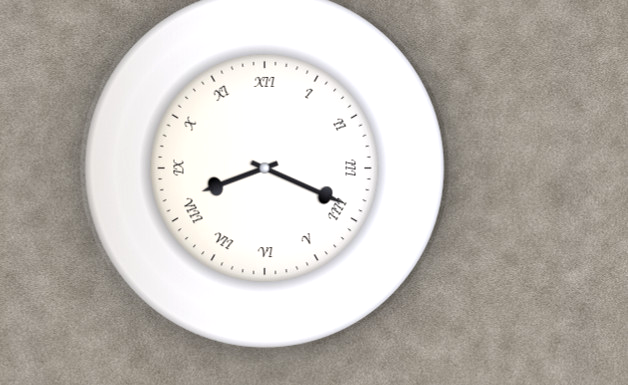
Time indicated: 8:19
